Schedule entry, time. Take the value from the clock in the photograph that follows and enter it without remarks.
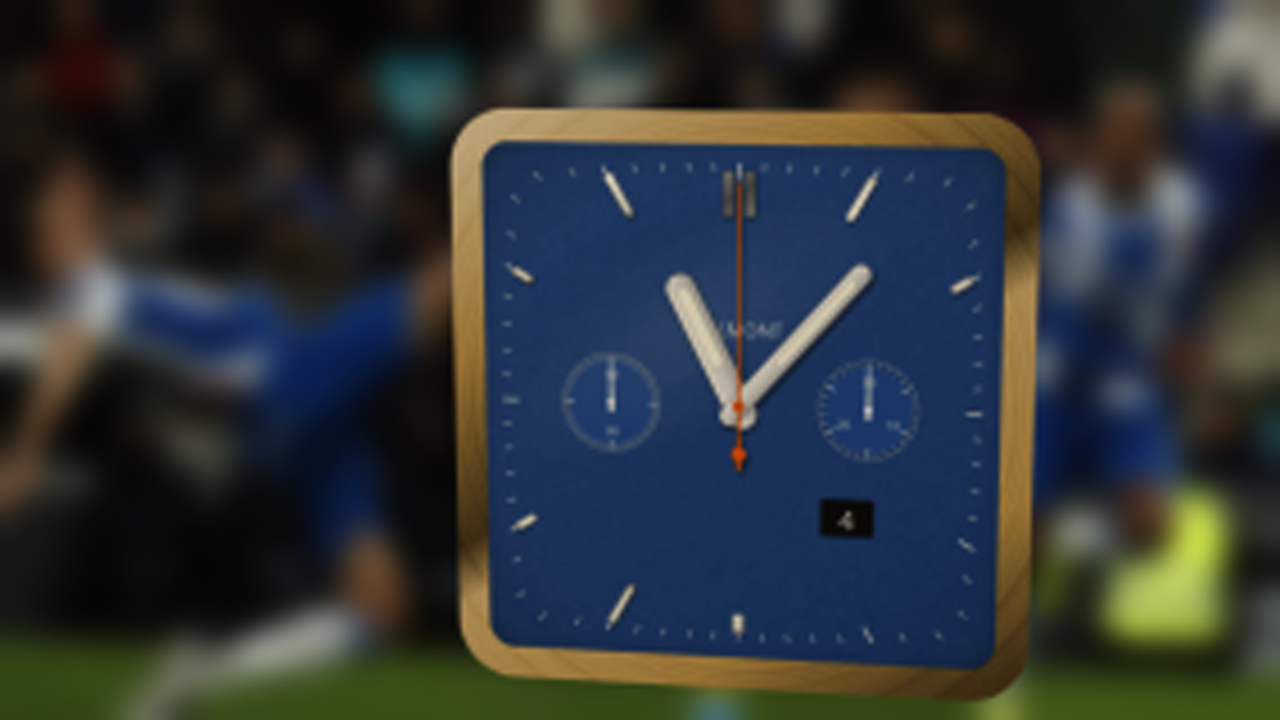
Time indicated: 11:07
